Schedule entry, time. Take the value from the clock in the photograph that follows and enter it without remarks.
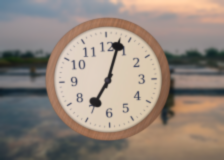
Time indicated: 7:03
